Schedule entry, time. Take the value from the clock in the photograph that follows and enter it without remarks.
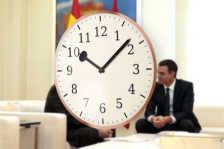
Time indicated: 10:08
